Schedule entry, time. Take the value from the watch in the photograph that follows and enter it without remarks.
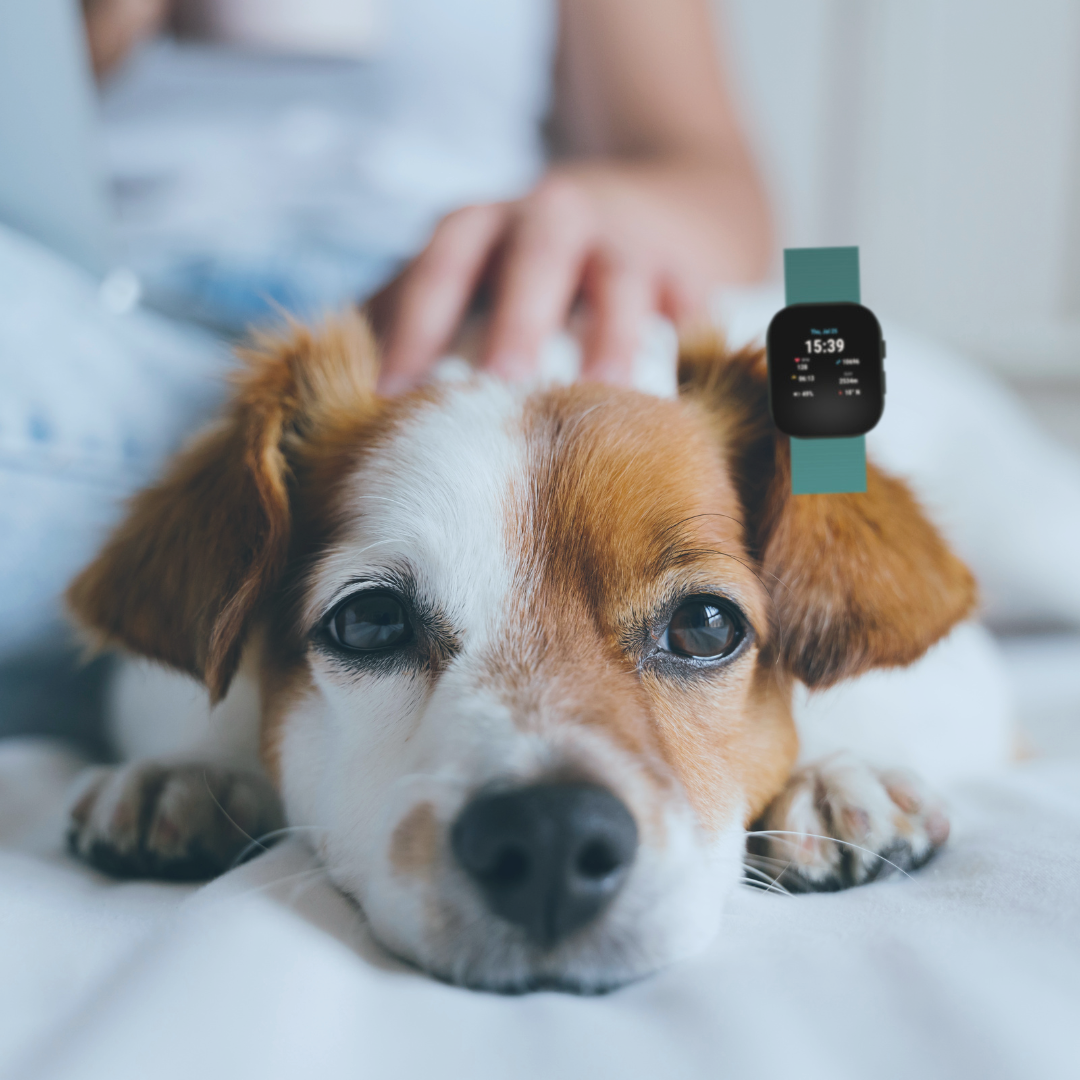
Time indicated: 15:39
